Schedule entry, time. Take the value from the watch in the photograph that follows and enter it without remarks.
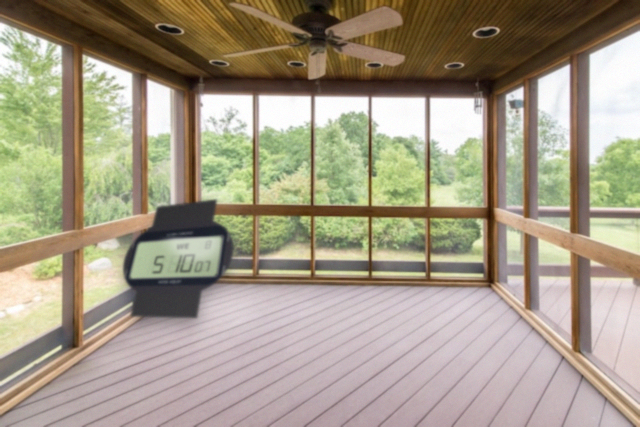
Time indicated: 5:10
